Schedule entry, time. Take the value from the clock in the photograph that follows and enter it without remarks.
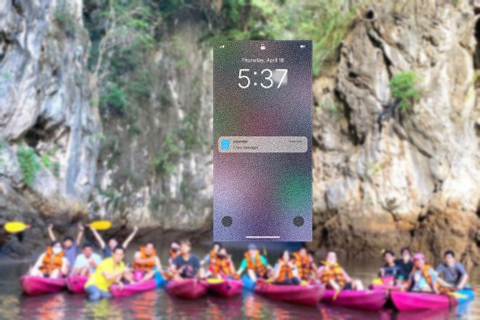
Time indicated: 5:37
